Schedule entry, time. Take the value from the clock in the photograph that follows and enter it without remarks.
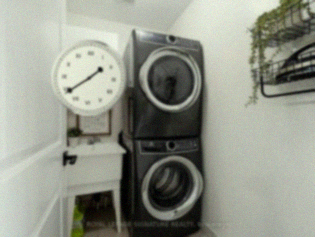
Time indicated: 1:39
